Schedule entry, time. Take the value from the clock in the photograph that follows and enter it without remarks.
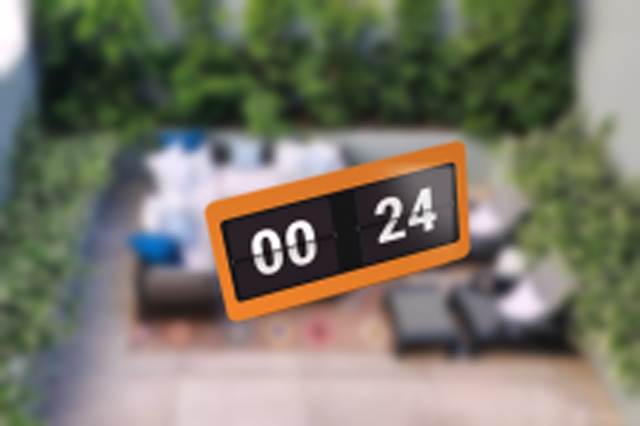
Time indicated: 0:24
